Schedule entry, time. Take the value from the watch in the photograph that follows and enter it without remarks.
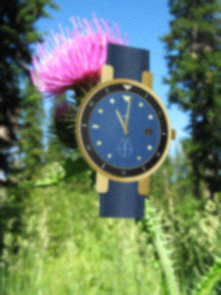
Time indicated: 11:01
